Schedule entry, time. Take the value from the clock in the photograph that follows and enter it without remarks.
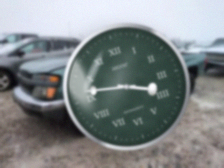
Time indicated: 3:47
